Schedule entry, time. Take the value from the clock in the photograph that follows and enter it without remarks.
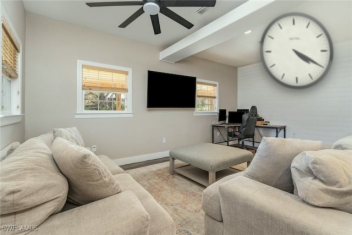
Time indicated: 4:20
